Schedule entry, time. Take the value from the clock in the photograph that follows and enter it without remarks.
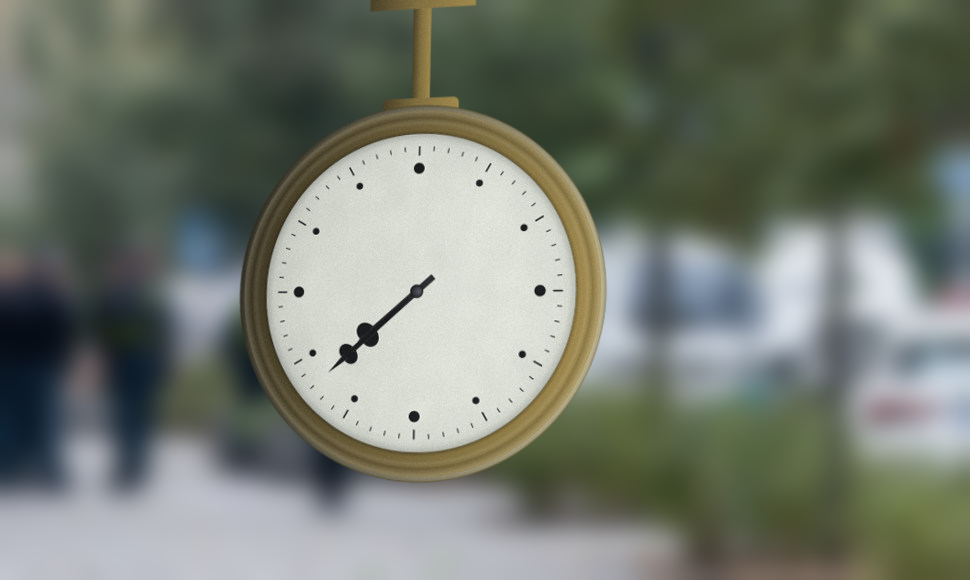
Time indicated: 7:38
